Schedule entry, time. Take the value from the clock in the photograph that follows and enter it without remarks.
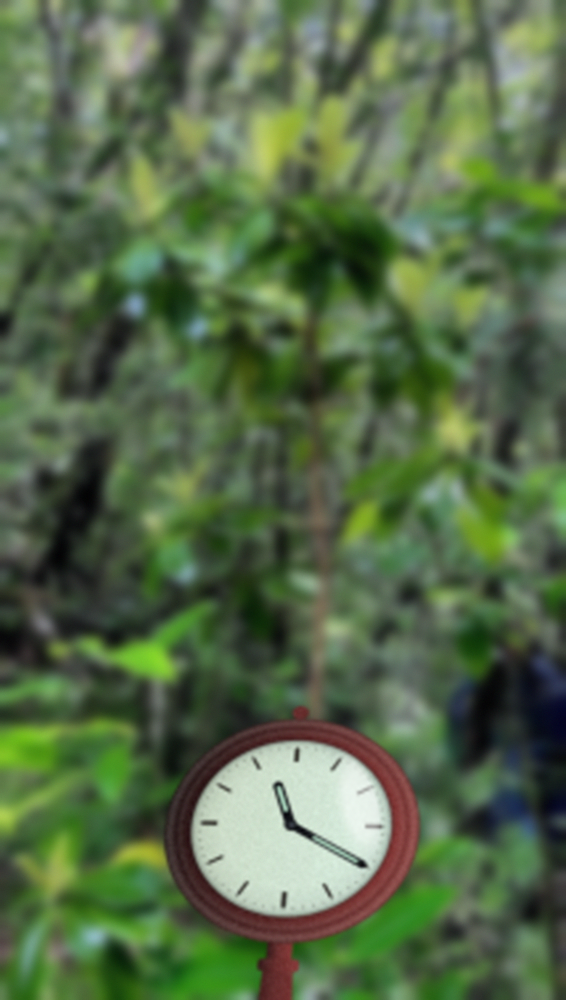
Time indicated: 11:20
